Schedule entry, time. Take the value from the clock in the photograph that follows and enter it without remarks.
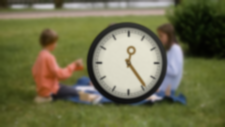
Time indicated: 12:24
